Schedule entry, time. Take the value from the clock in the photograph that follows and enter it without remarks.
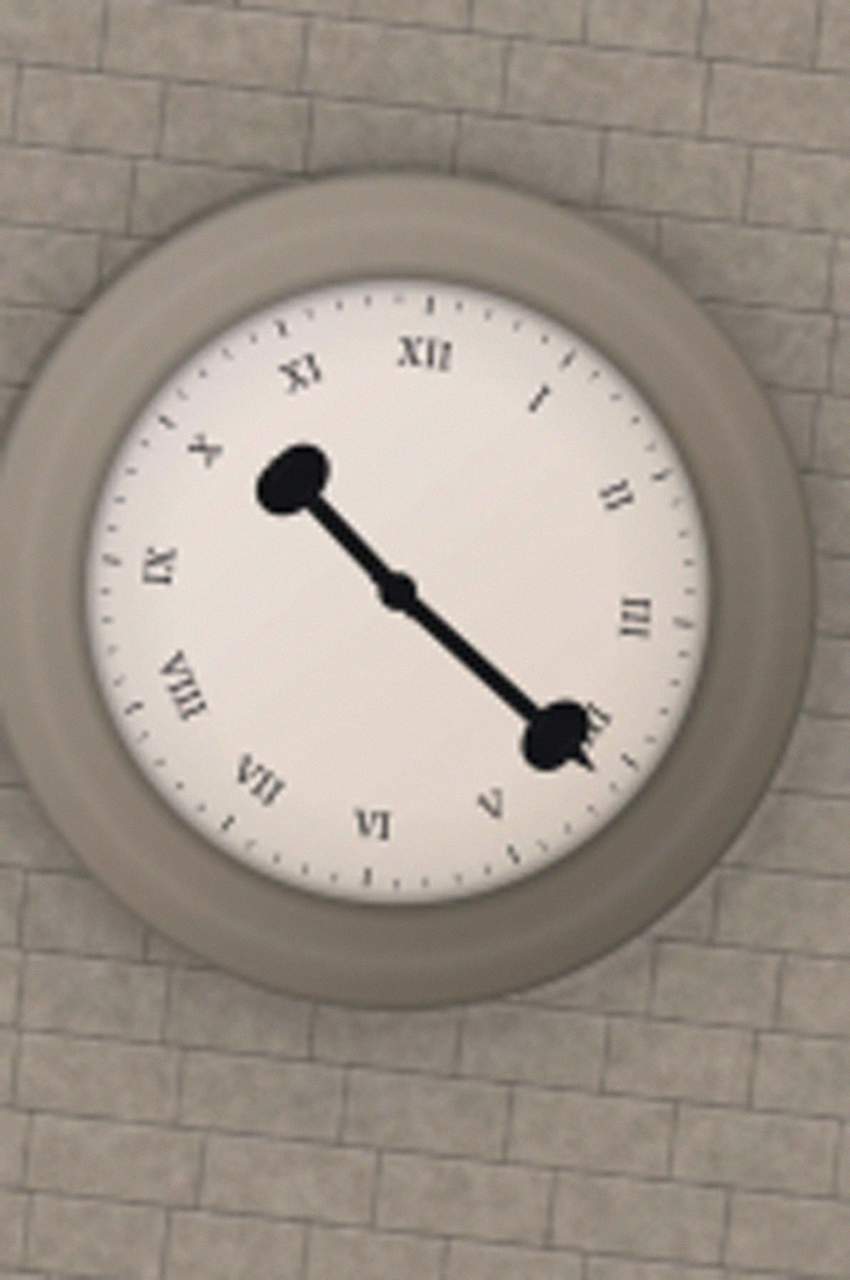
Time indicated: 10:21
